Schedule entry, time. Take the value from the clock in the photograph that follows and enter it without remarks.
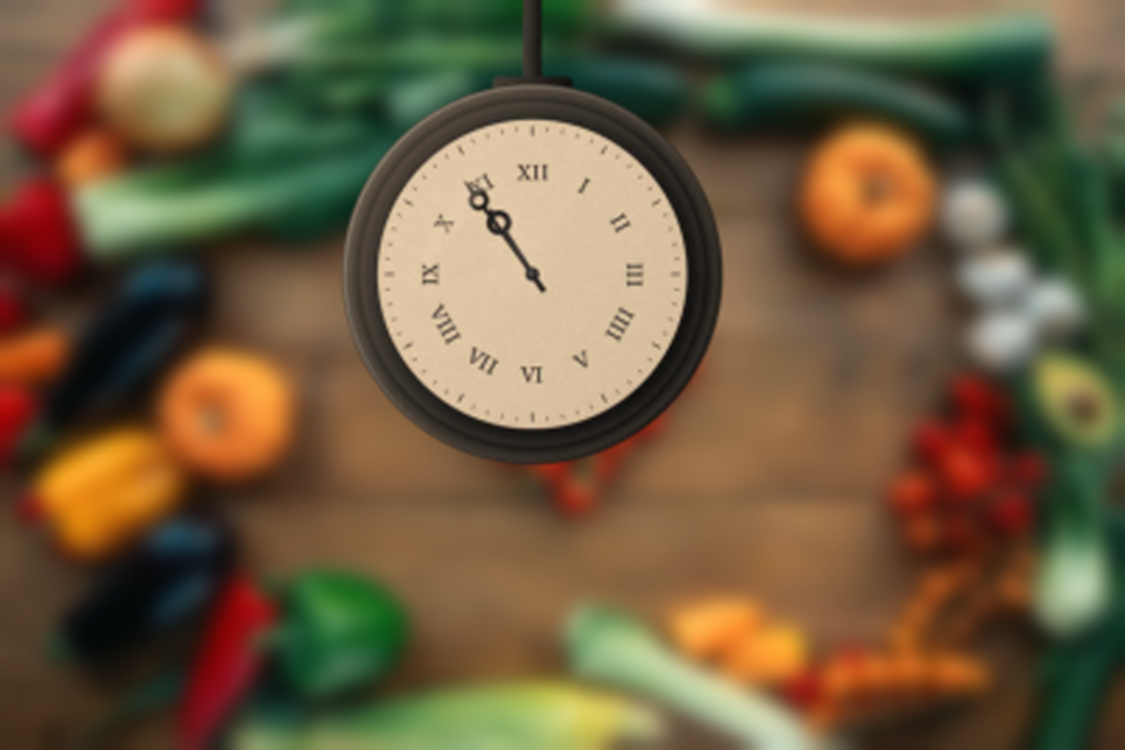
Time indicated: 10:54
